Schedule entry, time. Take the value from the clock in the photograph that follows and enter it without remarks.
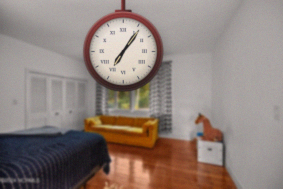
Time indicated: 7:06
